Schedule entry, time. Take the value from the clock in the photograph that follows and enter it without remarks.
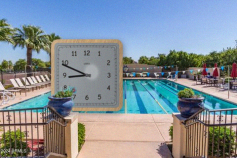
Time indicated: 8:49
